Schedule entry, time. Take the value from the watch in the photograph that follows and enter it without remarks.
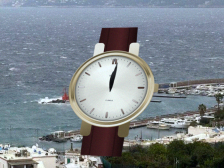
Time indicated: 12:01
